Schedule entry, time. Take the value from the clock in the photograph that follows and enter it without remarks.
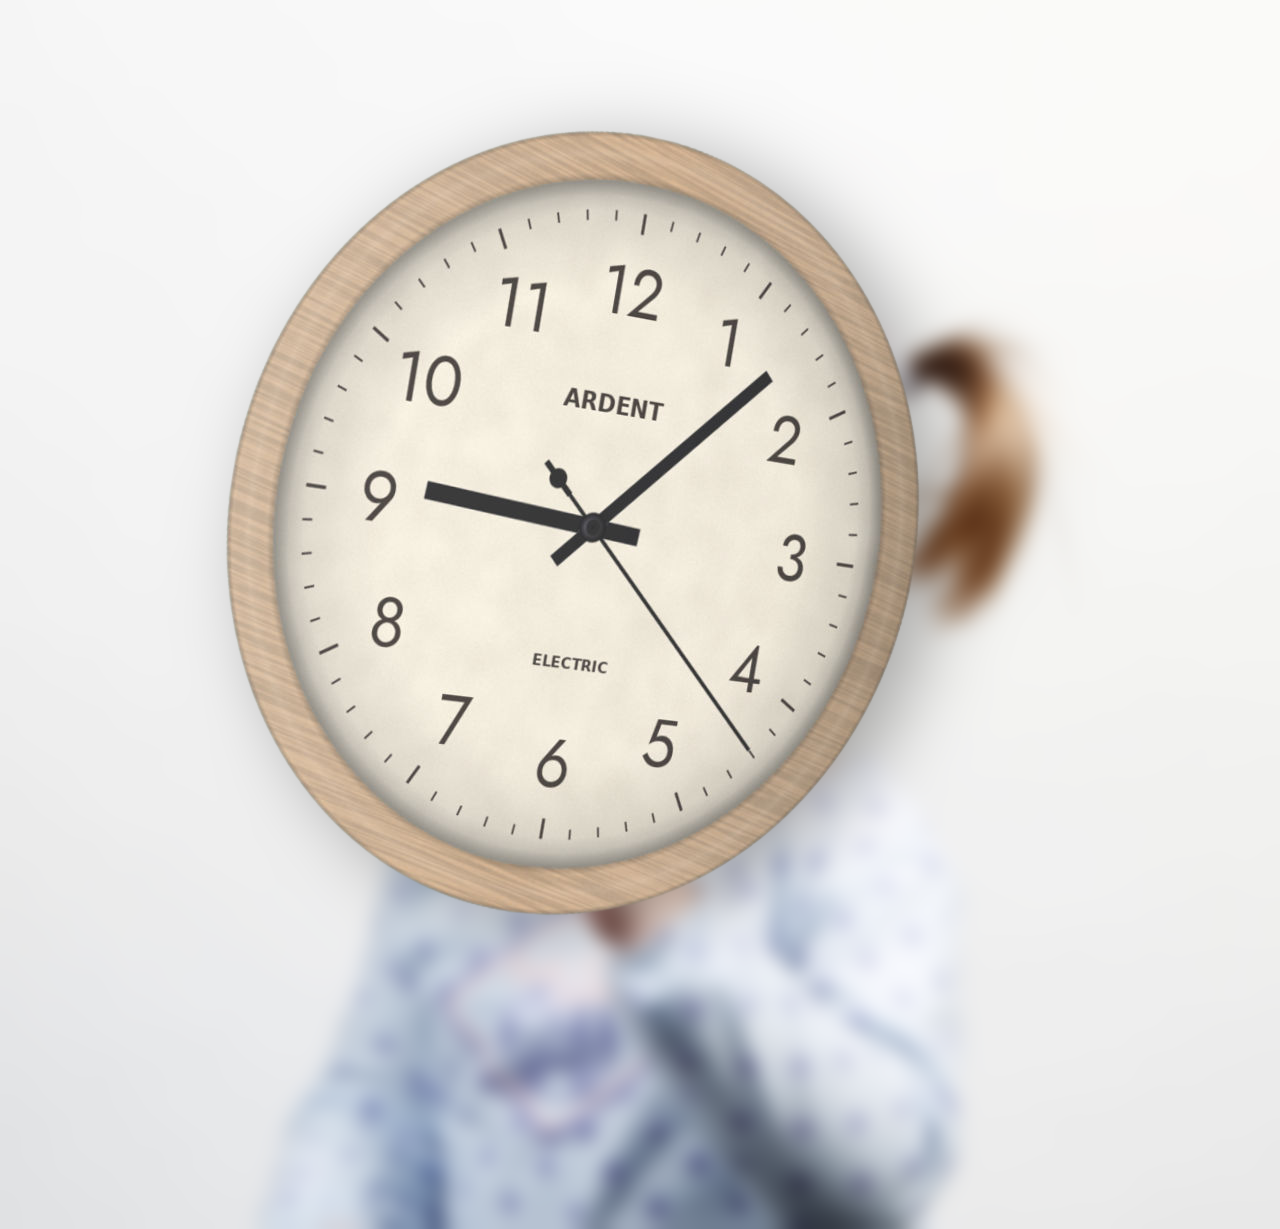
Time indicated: 9:07:22
